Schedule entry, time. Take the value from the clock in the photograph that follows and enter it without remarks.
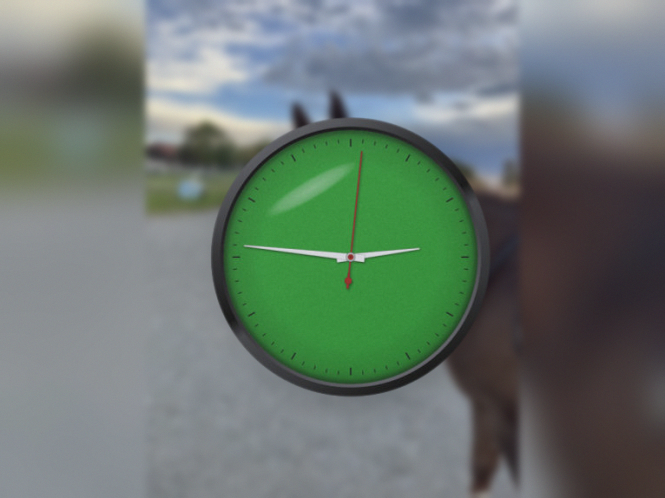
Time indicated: 2:46:01
